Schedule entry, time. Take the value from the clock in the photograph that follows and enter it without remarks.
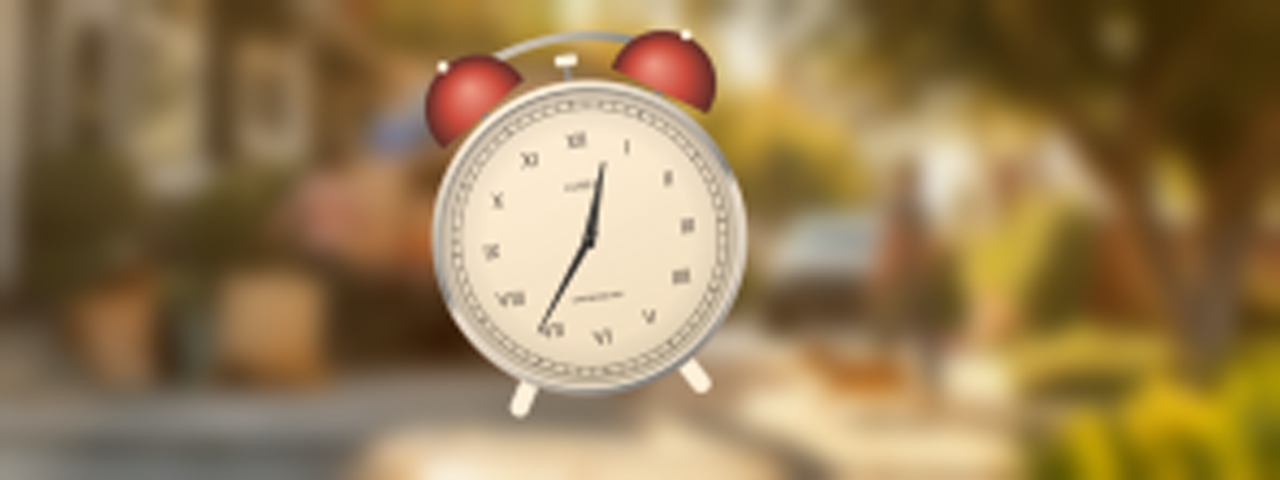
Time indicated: 12:36
